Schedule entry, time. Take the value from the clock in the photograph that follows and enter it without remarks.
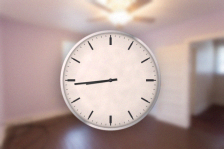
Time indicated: 8:44
